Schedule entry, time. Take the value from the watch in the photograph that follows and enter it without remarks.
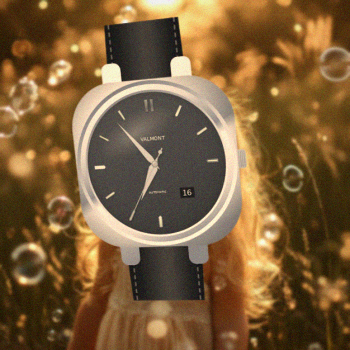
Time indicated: 6:53:35
